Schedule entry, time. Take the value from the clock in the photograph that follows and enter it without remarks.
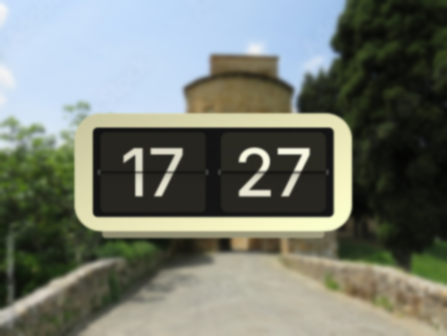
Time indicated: 17:27
